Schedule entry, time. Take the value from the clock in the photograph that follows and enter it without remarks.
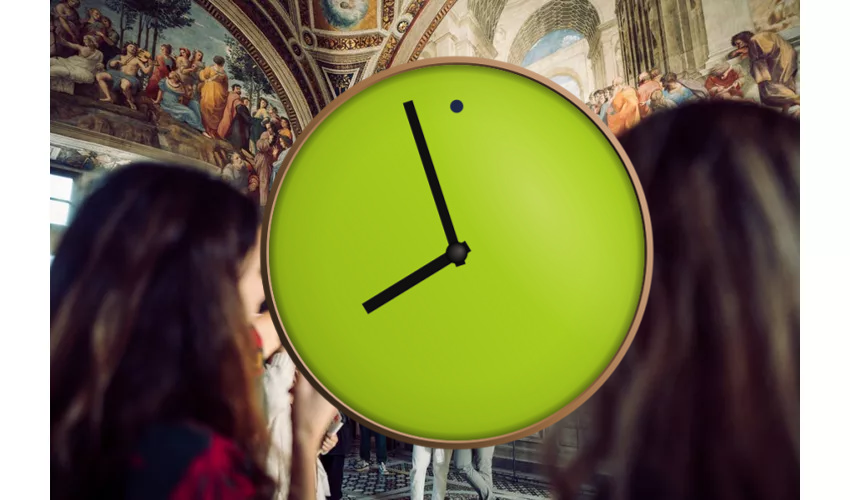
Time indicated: 7:57
